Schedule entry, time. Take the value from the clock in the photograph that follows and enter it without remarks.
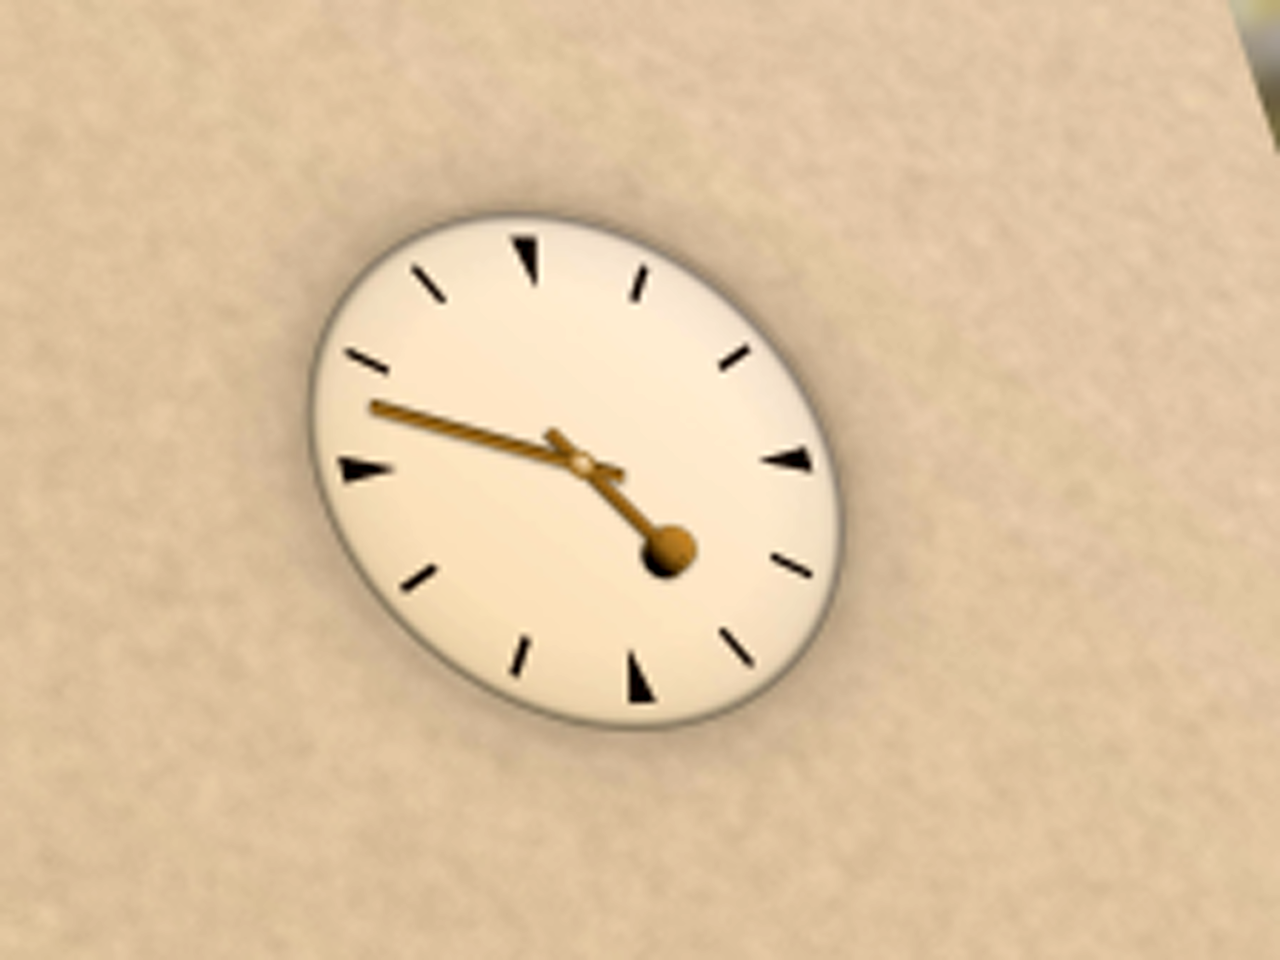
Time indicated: 4:48
